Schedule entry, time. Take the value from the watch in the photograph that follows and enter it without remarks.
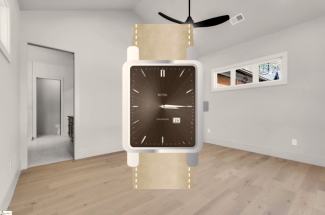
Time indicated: 3:15
